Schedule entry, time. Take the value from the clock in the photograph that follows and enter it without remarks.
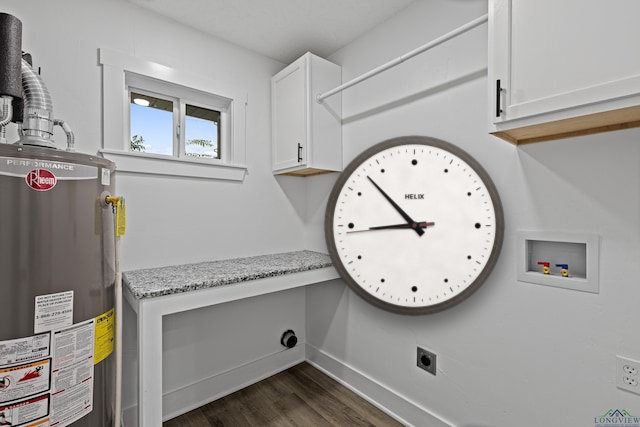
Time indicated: 8:52:44
